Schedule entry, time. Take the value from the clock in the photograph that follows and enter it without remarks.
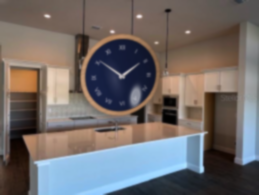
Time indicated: 1:51
